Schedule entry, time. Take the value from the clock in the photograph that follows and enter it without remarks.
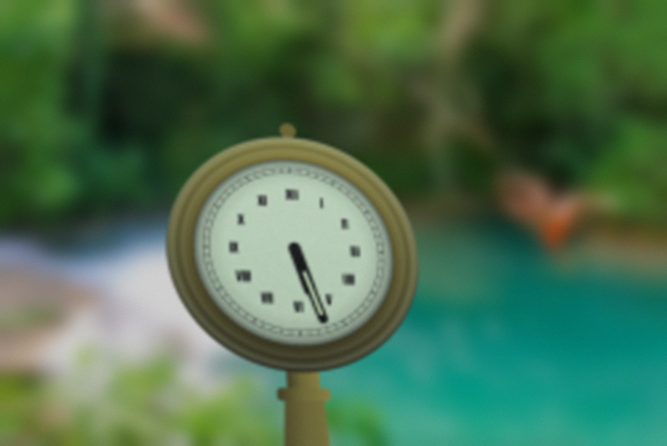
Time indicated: 5:27
